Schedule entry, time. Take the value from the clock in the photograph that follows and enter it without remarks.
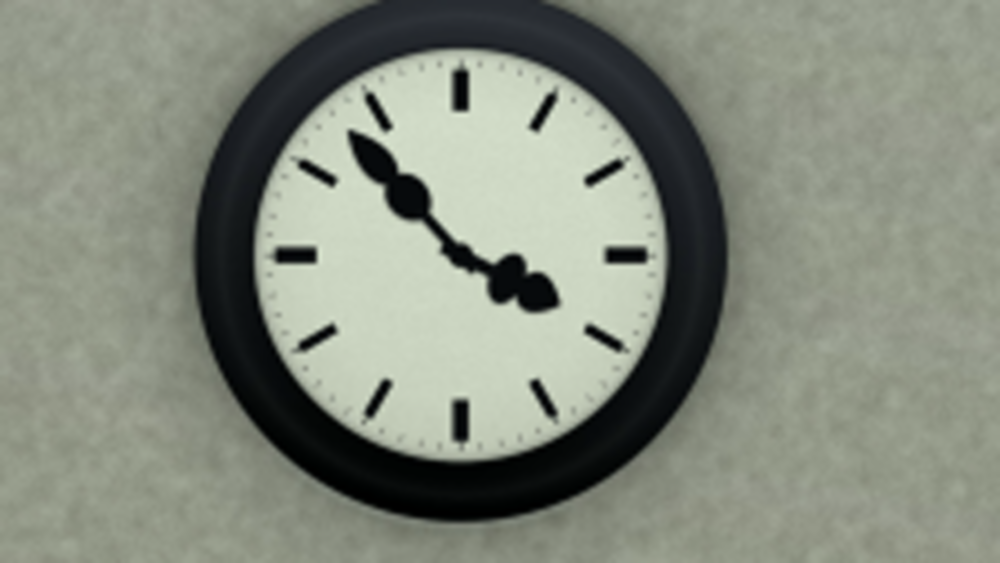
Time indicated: 3:53
